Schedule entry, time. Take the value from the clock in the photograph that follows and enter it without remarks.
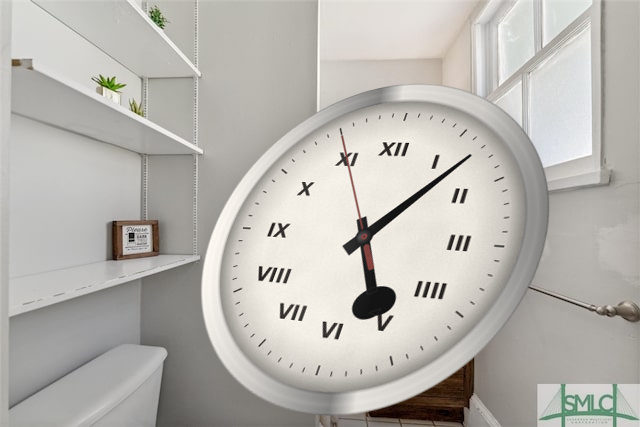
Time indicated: 5:06:55
